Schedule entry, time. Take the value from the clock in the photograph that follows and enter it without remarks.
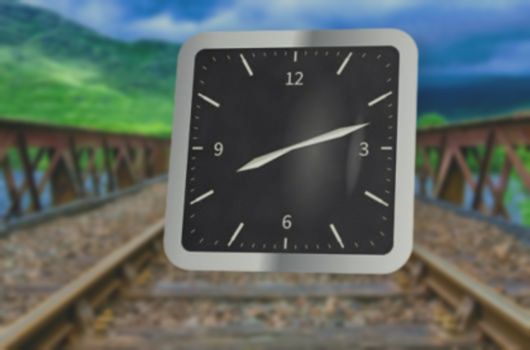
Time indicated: 8:12
